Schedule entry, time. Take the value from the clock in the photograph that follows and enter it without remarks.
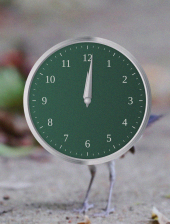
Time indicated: 12:01
